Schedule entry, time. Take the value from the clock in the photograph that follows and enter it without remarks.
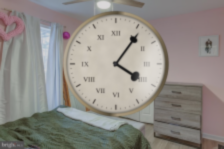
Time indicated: 4:06
